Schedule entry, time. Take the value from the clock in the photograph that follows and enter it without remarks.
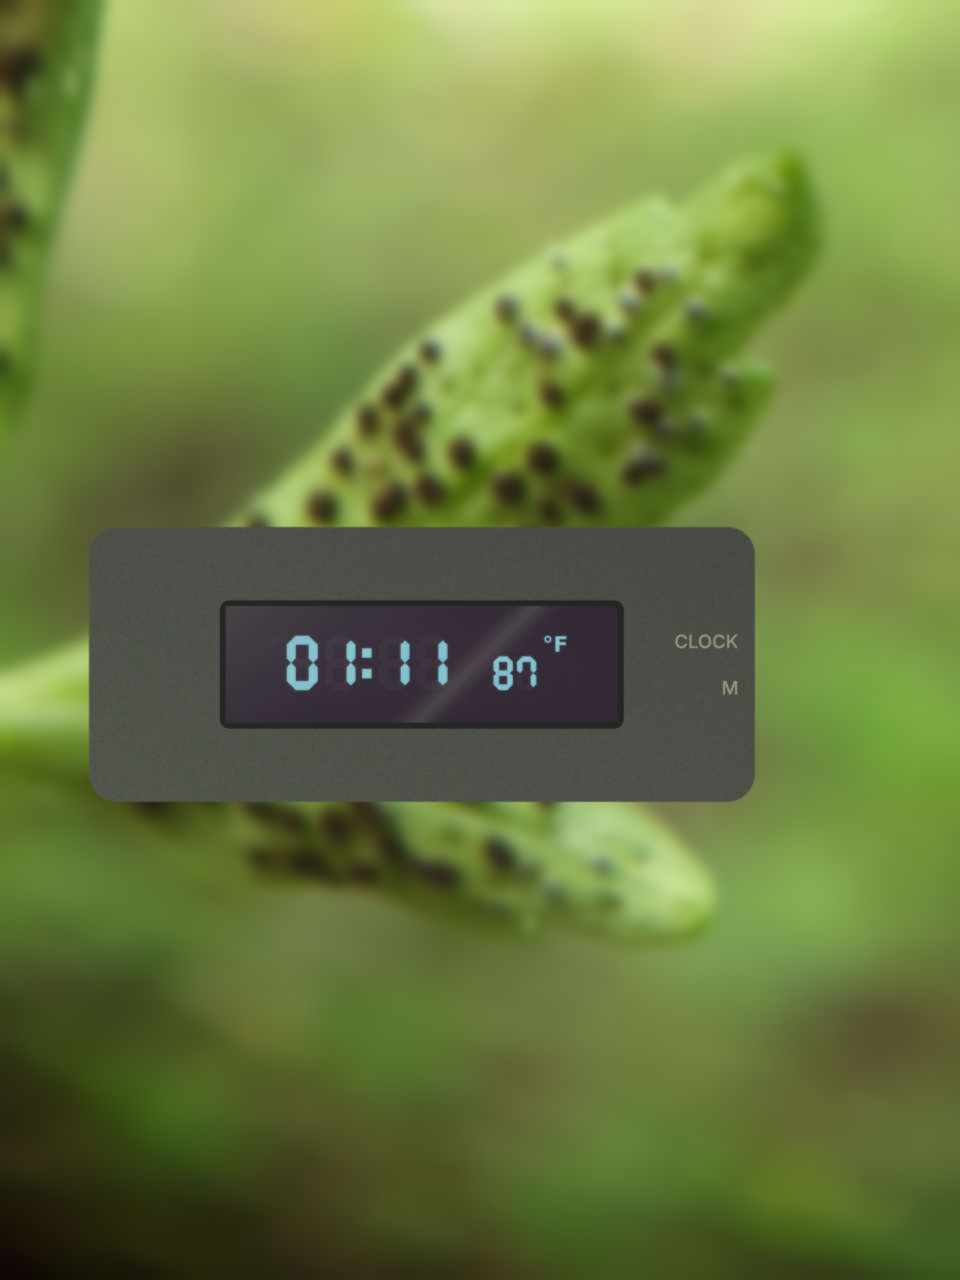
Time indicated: 1:11
